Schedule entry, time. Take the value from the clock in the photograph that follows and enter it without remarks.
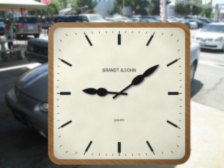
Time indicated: 9:09
